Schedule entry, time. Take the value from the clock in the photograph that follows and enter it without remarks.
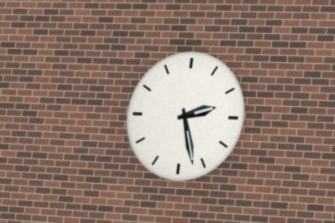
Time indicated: 2:27
